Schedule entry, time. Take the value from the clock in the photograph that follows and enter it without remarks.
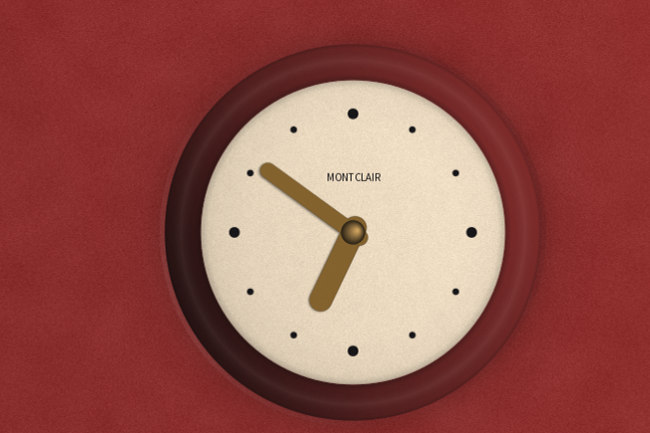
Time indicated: 6:51
